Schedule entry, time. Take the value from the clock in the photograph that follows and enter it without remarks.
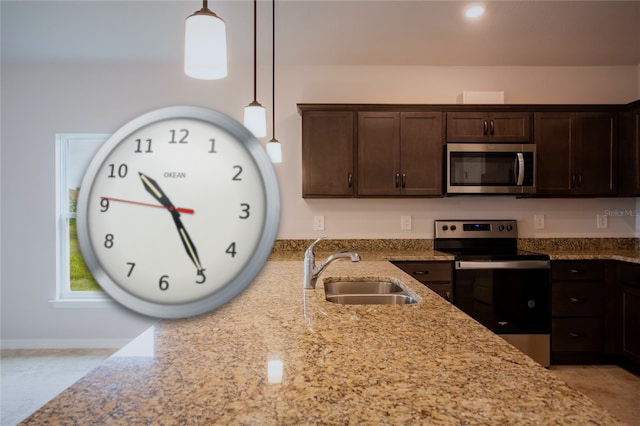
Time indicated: 10:24:46
